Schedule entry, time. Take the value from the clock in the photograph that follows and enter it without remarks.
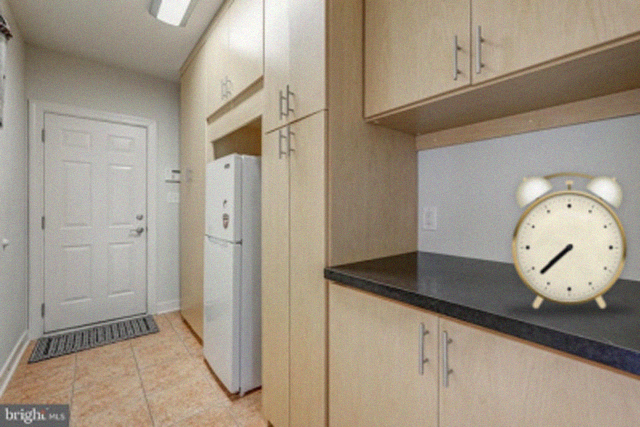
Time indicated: 7:38
